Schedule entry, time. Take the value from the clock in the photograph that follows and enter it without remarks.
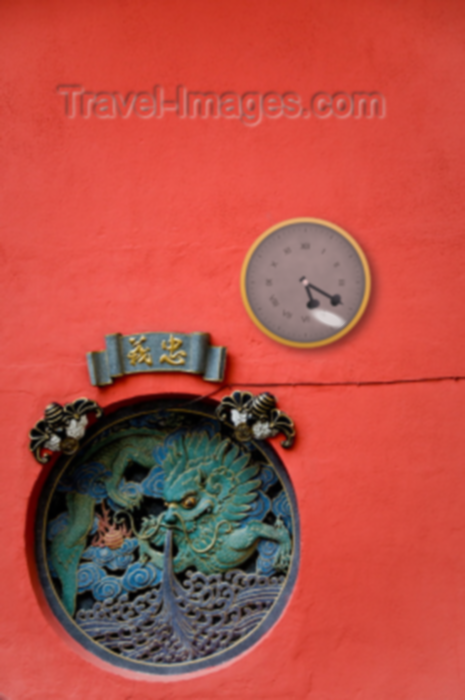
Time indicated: 5:20
